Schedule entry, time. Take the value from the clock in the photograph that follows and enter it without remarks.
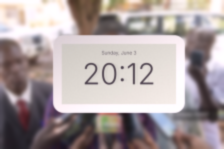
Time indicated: 20:12
